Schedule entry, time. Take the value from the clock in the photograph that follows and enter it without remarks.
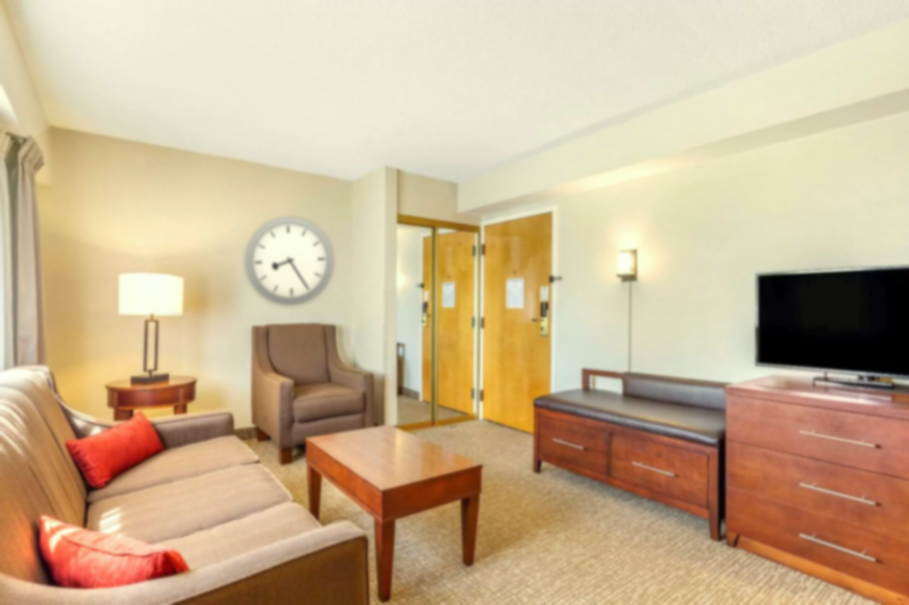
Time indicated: 8:25
